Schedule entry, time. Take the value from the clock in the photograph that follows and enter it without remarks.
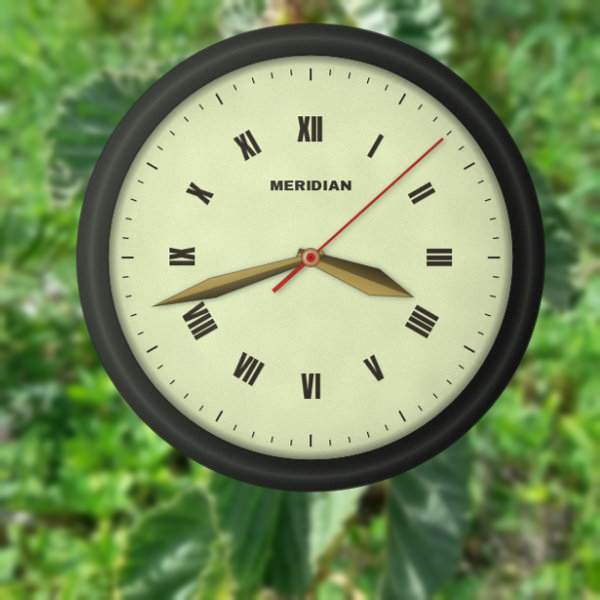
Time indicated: 3:42:08
